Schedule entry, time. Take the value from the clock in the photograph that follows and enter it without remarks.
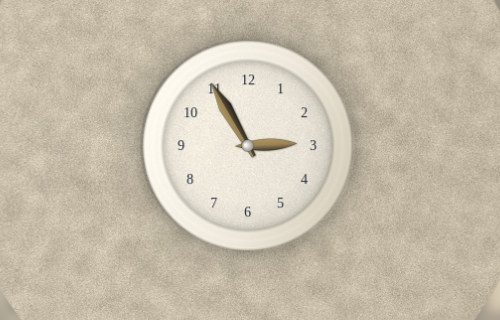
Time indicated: 2:55
